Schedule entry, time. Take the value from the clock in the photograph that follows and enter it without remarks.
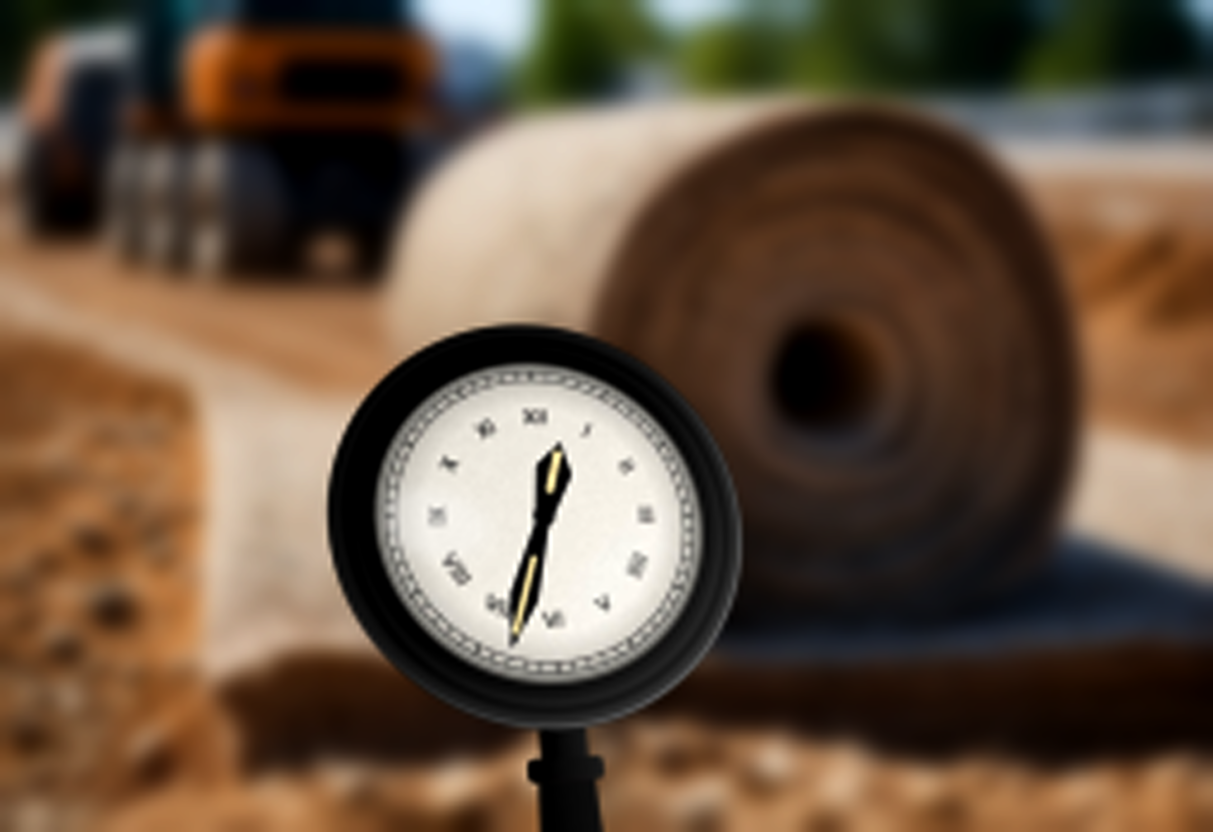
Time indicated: 12:33
